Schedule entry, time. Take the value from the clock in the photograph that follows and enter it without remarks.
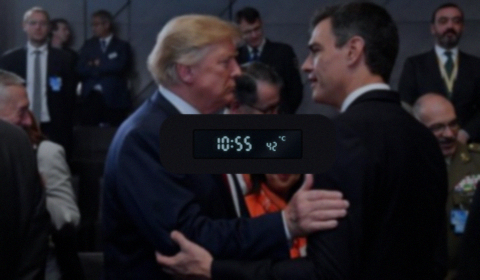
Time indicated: 10:55
